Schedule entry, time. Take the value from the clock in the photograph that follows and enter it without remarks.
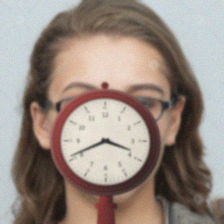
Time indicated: 3:41
